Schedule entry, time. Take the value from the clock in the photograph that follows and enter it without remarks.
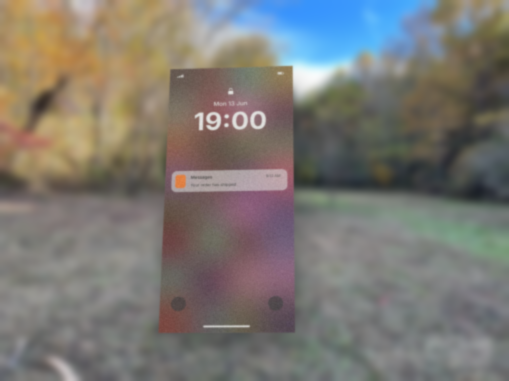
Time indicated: 19:00
